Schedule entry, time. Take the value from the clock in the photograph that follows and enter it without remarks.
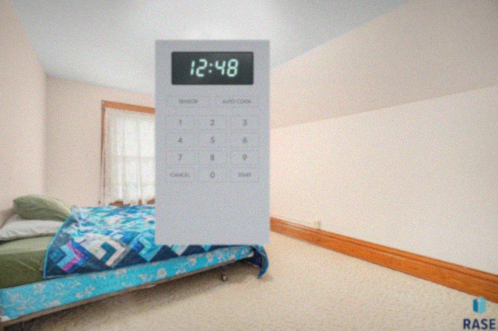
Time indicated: 12:48
